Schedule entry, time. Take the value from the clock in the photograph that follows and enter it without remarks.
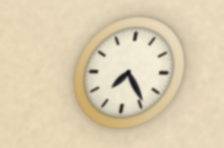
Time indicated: 7:24
